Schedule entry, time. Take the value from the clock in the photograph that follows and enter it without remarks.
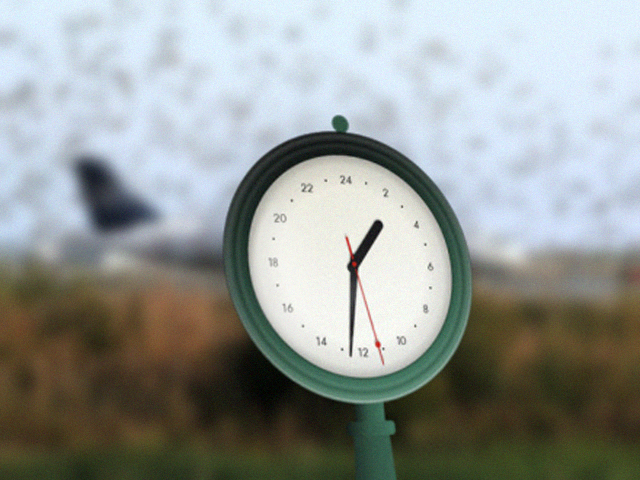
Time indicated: 2:31:28
